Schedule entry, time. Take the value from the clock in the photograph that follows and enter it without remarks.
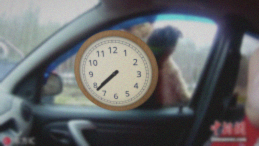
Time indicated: 7:38
